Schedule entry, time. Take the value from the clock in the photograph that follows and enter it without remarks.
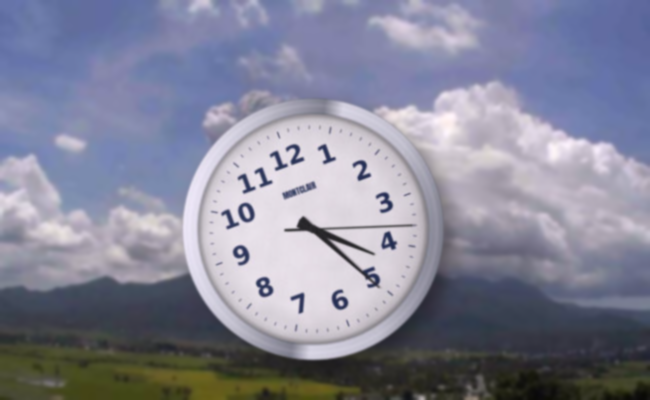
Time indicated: 4:25:18
